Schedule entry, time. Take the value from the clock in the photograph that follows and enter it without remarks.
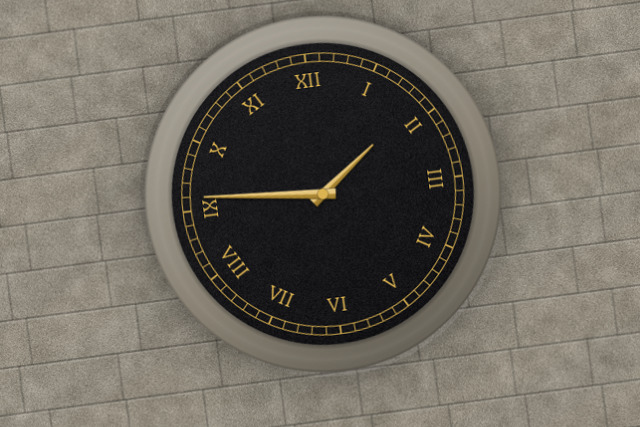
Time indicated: 1:46
